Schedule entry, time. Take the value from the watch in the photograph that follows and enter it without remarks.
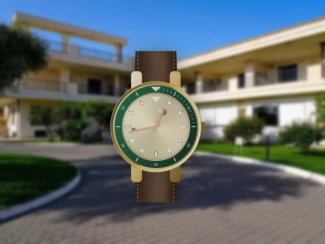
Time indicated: 12:43
